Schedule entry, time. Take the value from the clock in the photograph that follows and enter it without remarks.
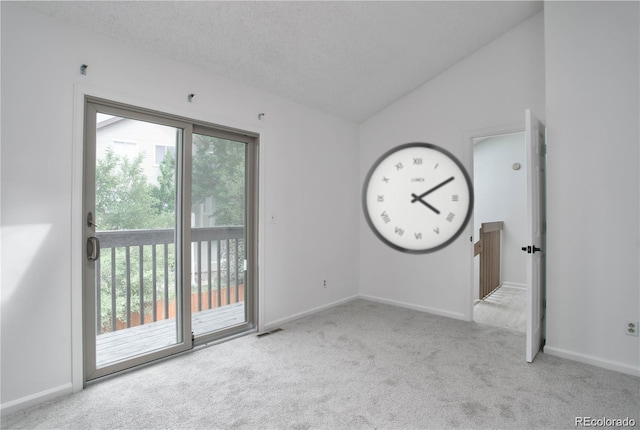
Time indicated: 4:10
